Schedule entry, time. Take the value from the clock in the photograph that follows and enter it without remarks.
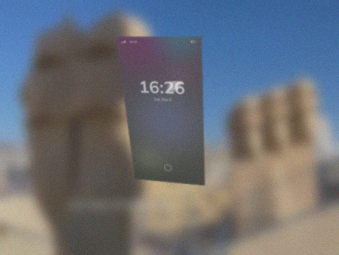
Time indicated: 16:26
